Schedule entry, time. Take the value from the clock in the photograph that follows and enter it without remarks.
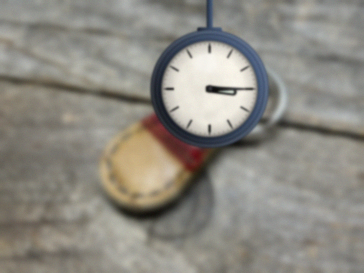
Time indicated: 3:15
